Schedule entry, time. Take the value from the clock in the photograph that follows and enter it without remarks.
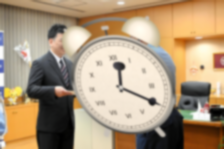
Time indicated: 12:20
